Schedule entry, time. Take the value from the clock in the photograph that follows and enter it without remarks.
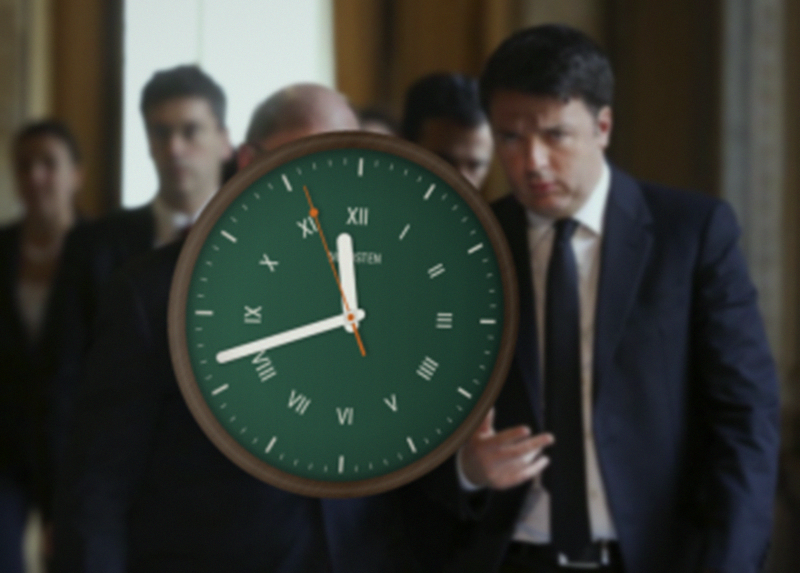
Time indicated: 11:41:56
